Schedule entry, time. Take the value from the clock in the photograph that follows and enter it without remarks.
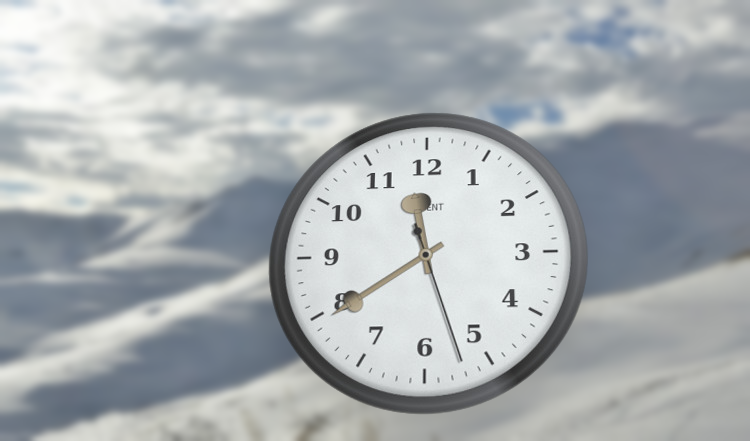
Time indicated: 11:39:27
